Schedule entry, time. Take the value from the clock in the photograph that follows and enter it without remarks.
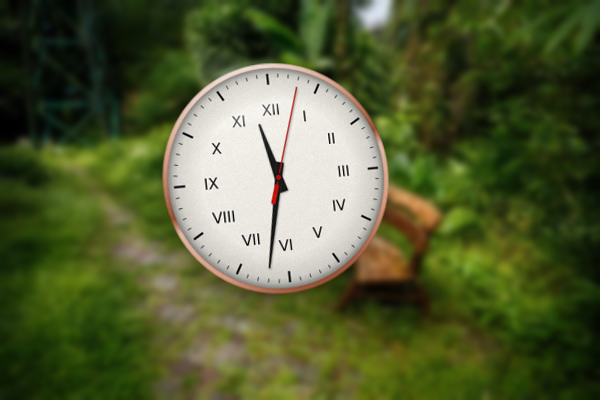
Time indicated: 11:32:03
